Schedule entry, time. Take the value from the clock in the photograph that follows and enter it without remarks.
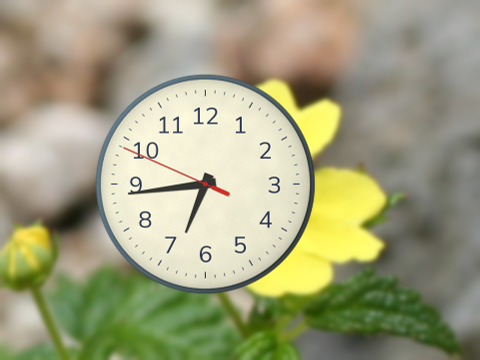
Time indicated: 6:43:49
